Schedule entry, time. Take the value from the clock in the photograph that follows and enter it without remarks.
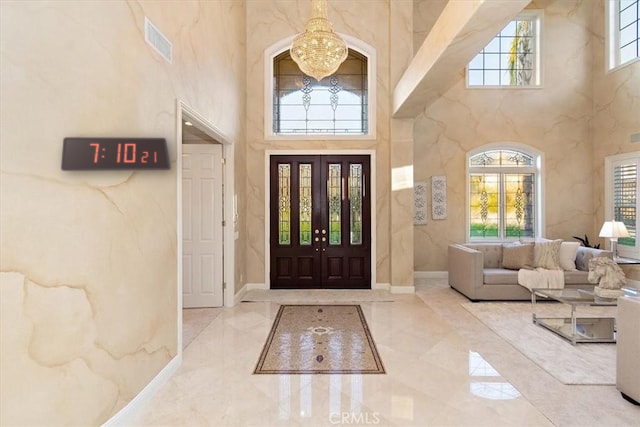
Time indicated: 7:10:21
